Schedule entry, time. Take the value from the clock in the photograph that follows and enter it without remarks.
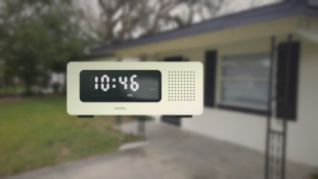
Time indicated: 10:46
